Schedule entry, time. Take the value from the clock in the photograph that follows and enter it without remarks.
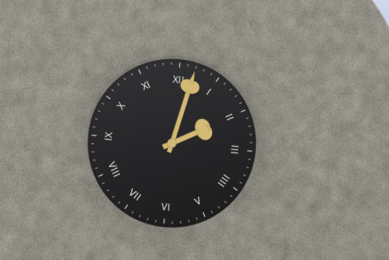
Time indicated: 2:02
